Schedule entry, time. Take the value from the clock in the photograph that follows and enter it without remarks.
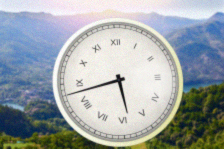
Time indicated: 5:43
